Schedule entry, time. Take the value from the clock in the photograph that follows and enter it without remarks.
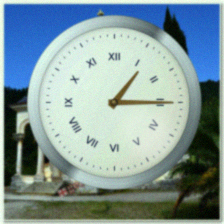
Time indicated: 1:15
